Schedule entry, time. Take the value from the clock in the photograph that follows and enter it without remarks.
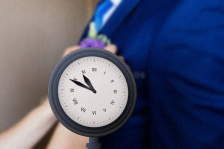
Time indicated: 10:49
